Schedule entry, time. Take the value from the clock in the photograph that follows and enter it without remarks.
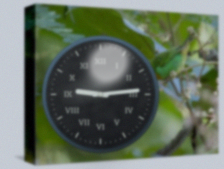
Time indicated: 9:14
